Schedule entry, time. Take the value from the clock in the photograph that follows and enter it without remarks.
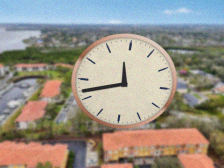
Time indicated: 11:42
